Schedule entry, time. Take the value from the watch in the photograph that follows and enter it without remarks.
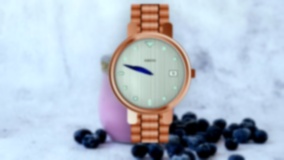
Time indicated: 9:48
